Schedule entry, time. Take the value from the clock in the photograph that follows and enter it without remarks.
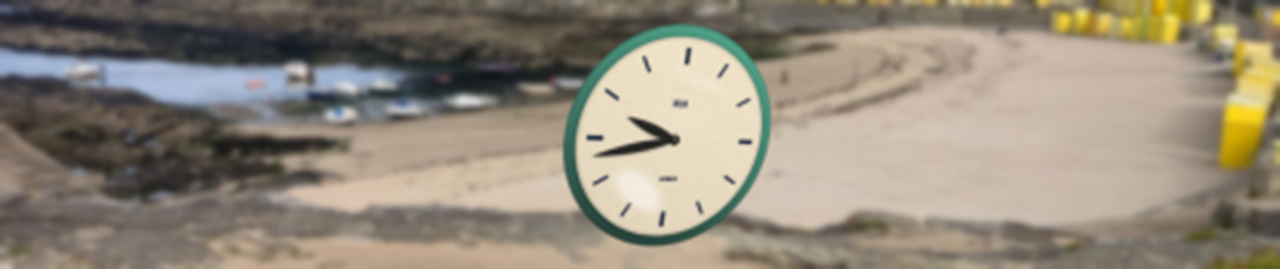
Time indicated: 9:43
